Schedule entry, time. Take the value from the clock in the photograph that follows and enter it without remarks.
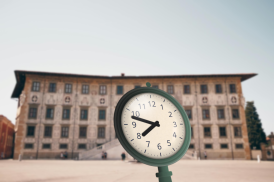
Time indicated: 7:48
